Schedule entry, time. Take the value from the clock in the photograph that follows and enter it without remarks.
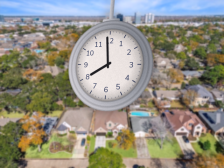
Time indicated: 7:59
